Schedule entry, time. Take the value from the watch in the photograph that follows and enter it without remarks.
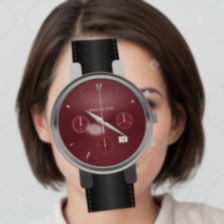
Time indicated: 10:21
